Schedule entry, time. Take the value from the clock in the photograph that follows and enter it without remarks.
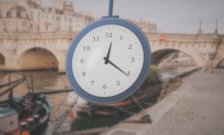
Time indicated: 12:21
